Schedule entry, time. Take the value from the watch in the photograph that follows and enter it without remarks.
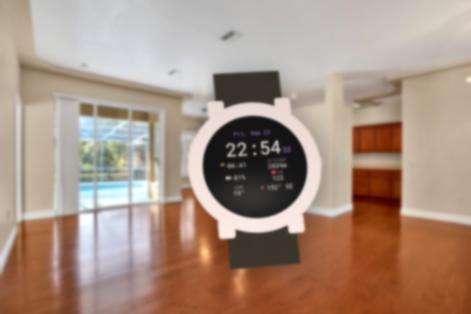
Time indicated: 22:54
